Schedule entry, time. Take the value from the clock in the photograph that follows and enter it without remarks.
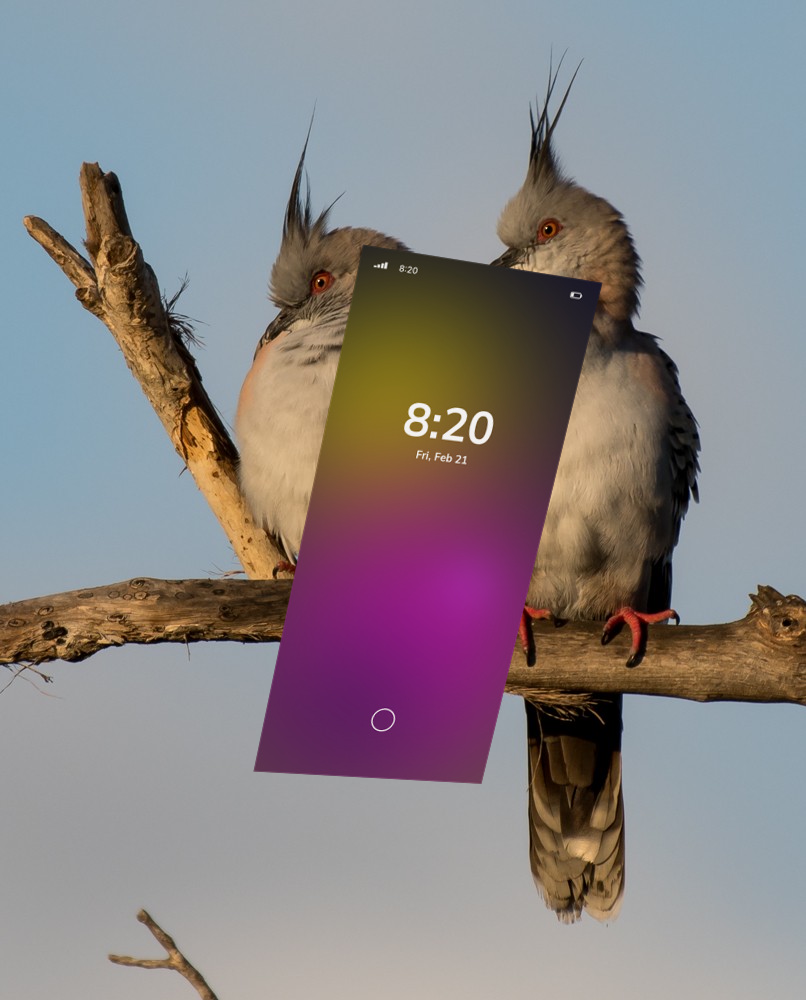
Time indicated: 8:20
